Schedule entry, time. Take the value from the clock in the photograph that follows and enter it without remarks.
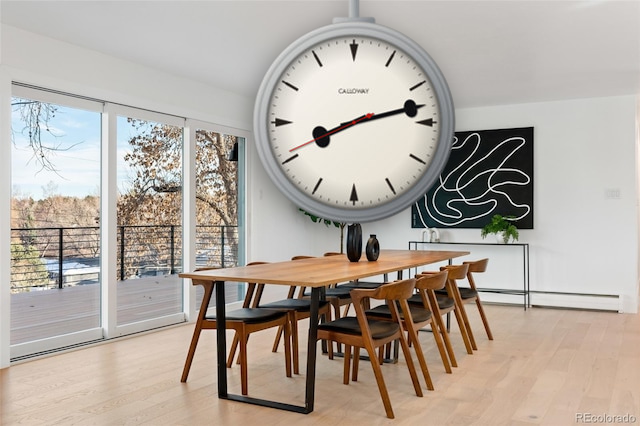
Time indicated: 8:12:41
